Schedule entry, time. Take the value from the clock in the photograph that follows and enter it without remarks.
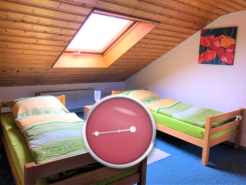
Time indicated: 2:44
